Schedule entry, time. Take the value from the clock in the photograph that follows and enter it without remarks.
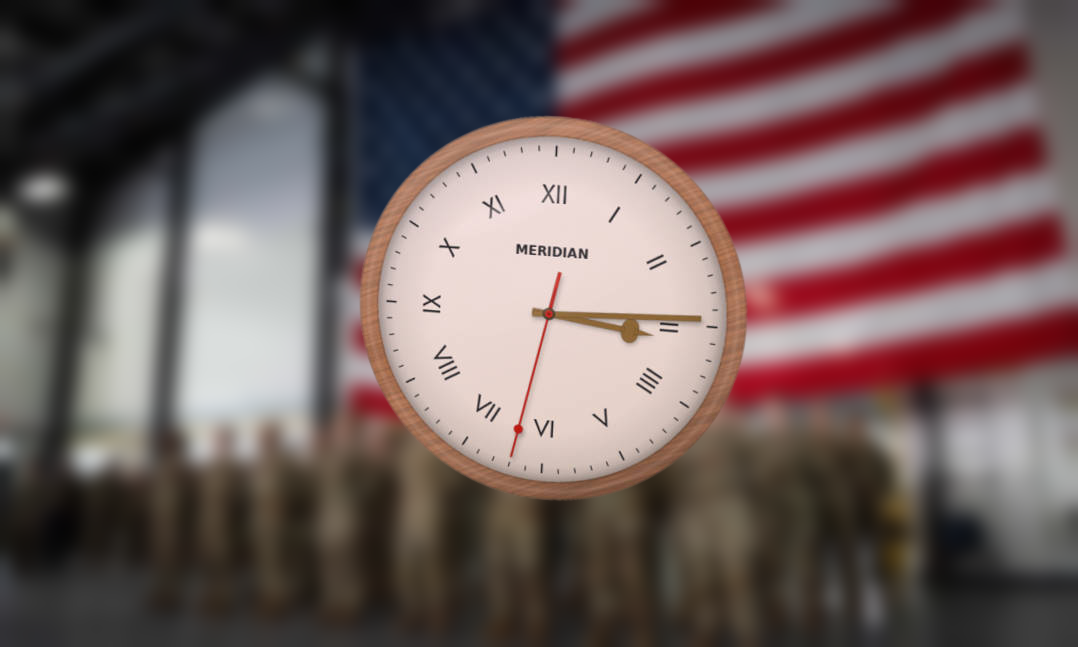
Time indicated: 3:14:32
